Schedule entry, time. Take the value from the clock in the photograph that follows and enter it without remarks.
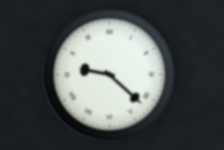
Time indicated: 9:22
